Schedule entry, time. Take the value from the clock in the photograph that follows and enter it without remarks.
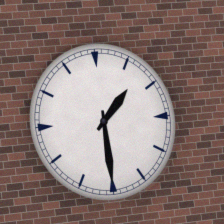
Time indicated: 1:30
